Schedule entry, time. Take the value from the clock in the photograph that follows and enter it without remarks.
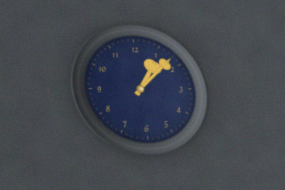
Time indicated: 1:08
